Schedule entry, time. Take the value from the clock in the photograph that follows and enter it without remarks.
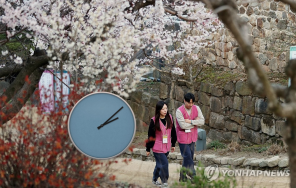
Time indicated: 2:08
